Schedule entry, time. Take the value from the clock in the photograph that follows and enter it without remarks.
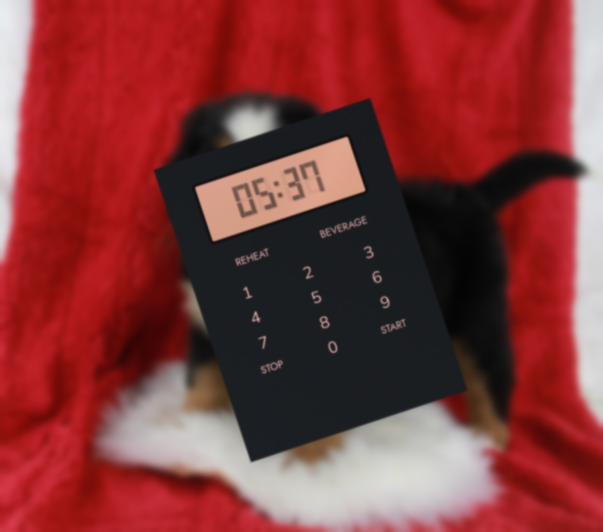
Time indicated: 5:37
